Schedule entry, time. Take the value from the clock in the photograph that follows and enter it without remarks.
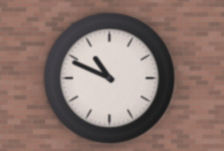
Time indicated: 10:49
